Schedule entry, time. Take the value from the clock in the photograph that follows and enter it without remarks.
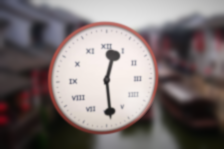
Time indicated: 12:29
